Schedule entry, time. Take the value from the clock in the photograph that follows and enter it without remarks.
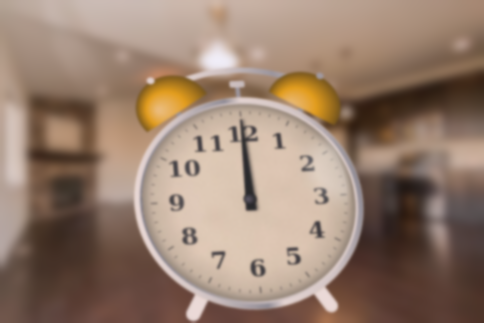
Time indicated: 12:00
